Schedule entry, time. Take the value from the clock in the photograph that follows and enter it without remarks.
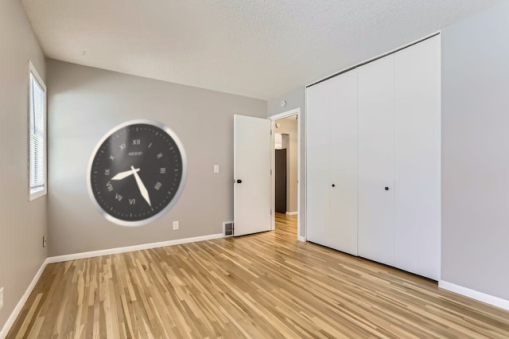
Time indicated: 8:25
